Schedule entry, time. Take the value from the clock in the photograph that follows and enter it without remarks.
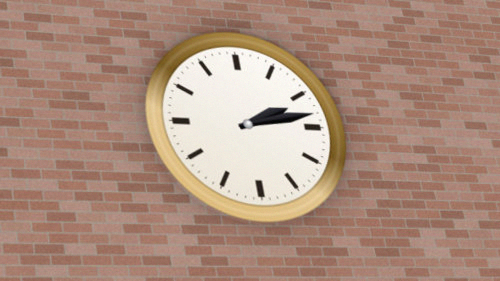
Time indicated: 2:13
